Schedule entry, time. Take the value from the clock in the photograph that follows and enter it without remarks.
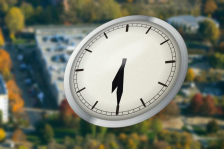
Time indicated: 6:30
